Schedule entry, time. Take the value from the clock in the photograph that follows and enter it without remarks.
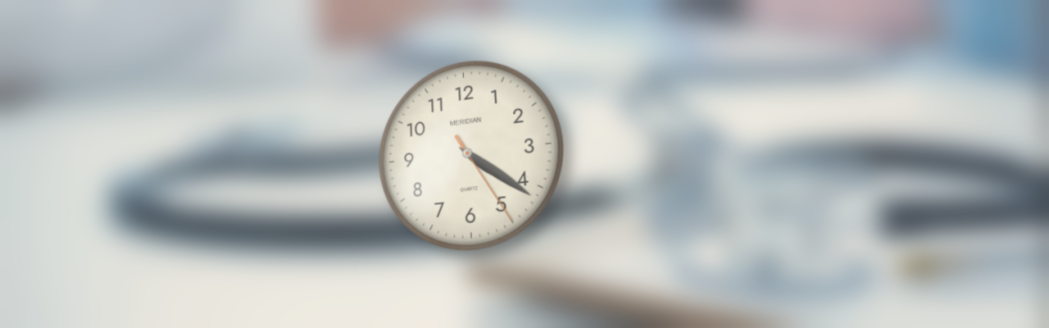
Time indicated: 4:21:25
